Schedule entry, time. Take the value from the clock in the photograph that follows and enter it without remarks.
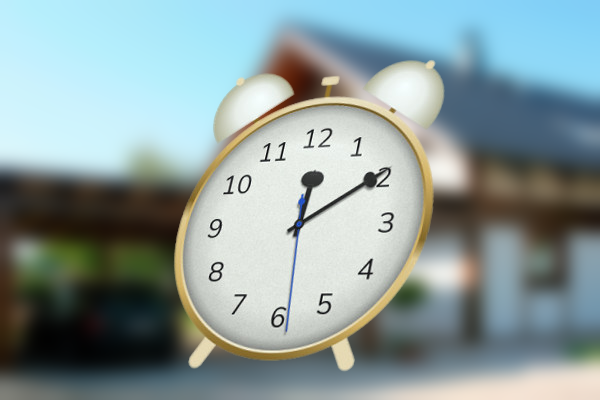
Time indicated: 12:09:29
